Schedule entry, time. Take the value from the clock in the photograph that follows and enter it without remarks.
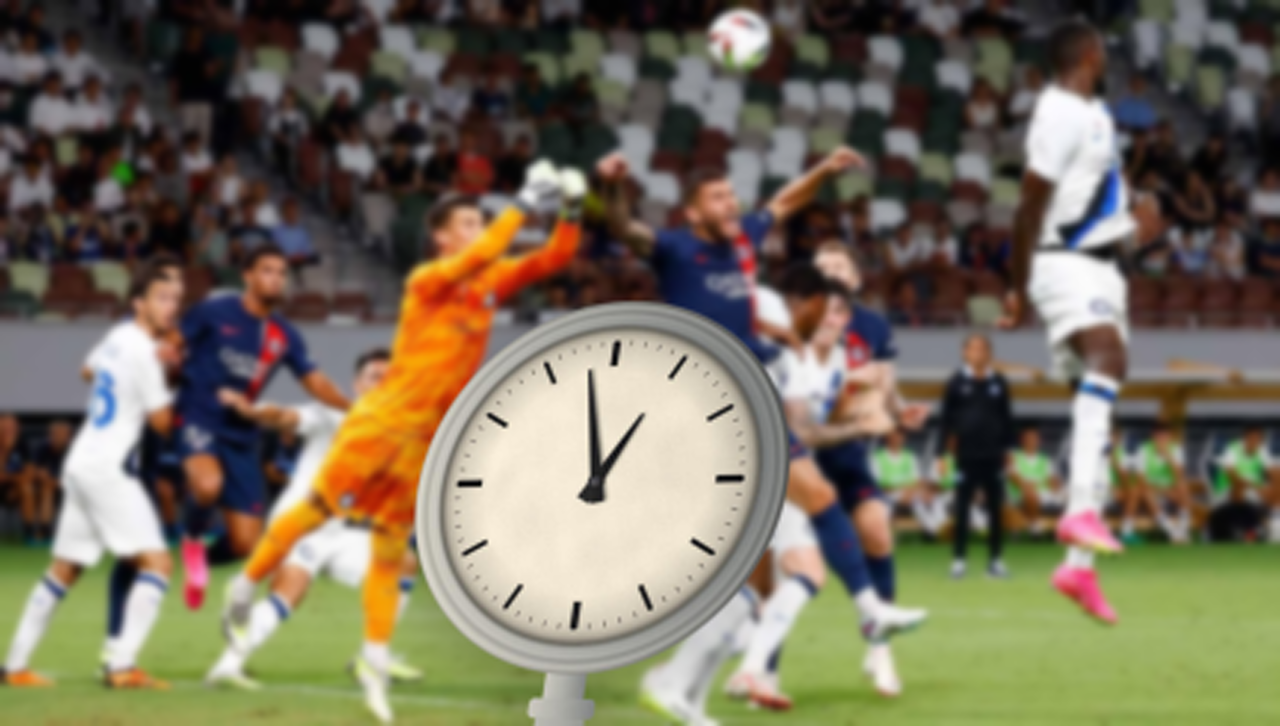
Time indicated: 12:58
